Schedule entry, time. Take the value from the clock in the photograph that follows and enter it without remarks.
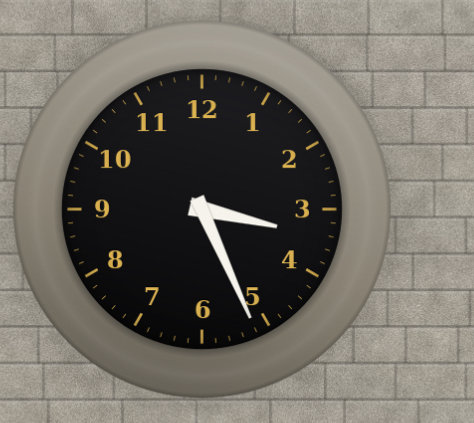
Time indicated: 3:26
